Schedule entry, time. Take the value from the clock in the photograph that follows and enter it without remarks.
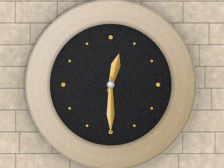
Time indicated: 12:30
